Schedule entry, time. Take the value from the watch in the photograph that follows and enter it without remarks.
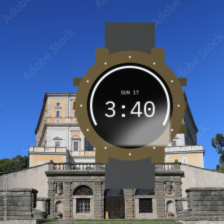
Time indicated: 3:40
